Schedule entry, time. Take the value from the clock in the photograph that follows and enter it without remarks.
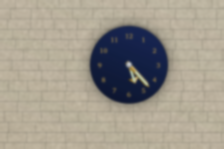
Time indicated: 5:23
